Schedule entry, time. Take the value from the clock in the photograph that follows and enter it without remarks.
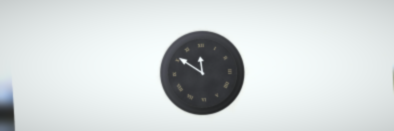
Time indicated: 11:51
